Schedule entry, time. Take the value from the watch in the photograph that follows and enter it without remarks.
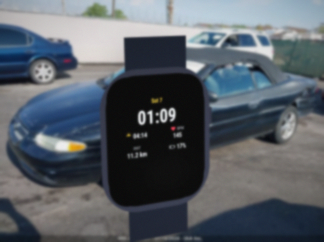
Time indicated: 1:09
